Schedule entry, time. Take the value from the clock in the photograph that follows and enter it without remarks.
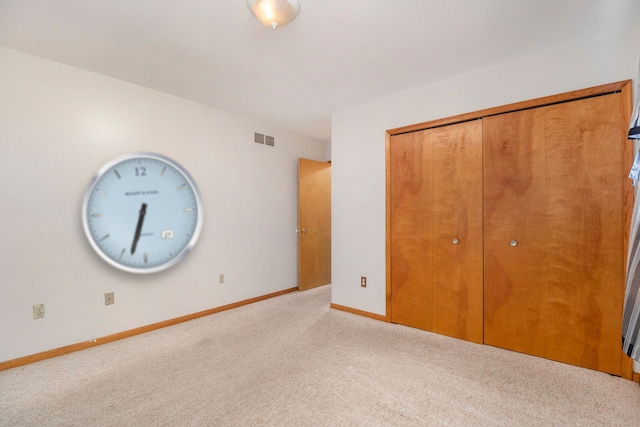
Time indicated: 6:33
